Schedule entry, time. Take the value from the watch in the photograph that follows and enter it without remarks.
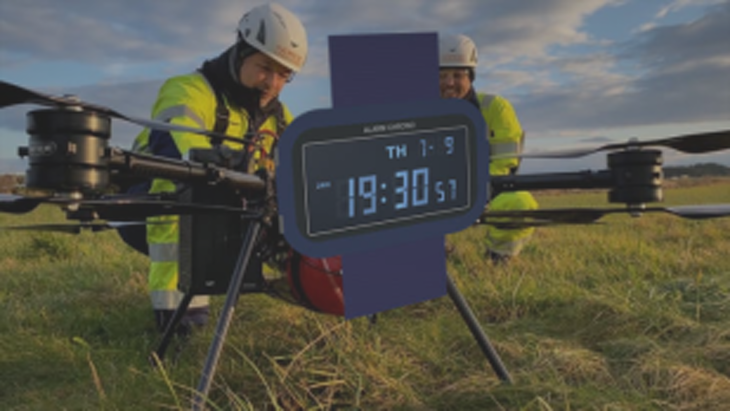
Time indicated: 19:30:57
